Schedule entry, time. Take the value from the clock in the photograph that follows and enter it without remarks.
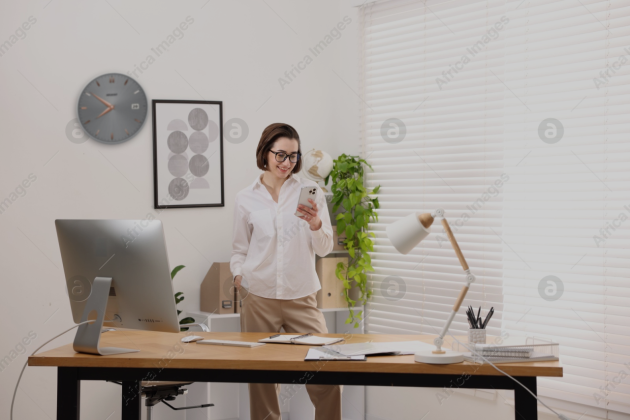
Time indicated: 7:51
